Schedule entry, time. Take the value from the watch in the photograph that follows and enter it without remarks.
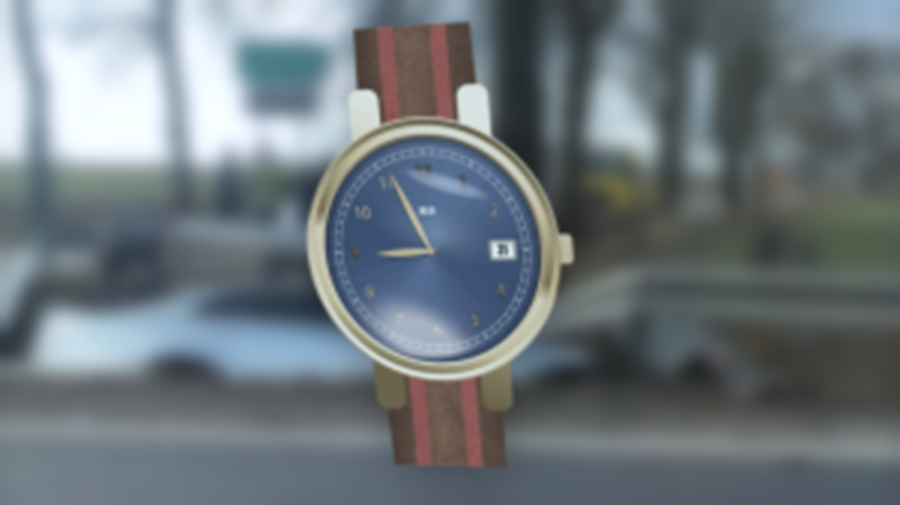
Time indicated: 8:56
